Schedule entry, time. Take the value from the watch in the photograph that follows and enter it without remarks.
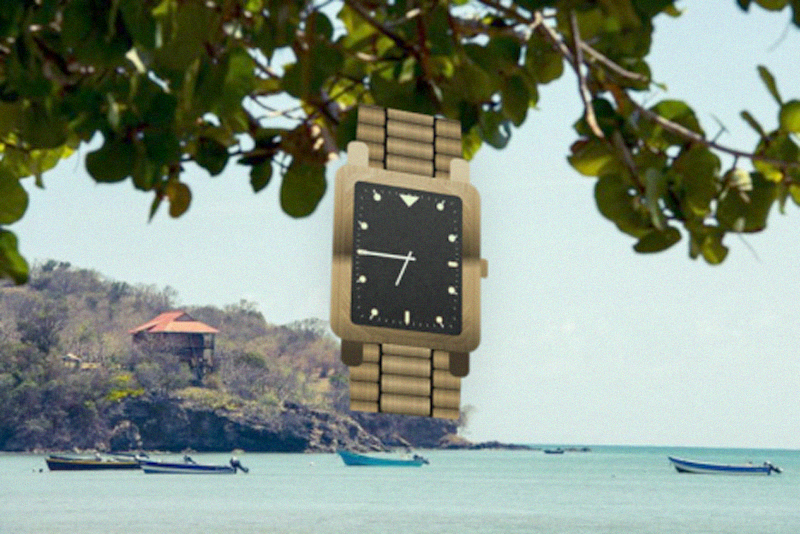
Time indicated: 6:45
